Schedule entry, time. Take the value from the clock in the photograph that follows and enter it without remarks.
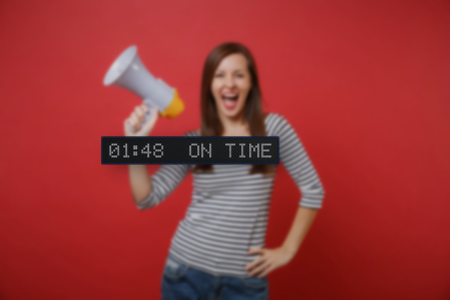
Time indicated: 1:48
